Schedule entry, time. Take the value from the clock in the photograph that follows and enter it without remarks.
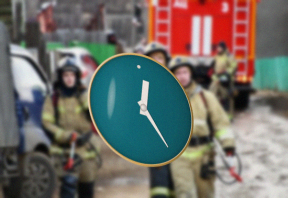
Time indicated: 12:25
